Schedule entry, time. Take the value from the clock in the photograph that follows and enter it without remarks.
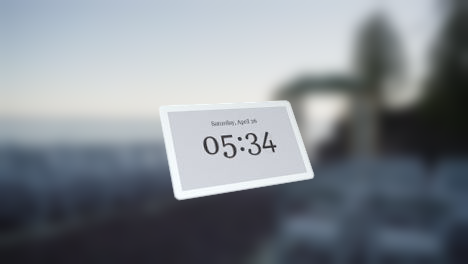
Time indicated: 5:34
